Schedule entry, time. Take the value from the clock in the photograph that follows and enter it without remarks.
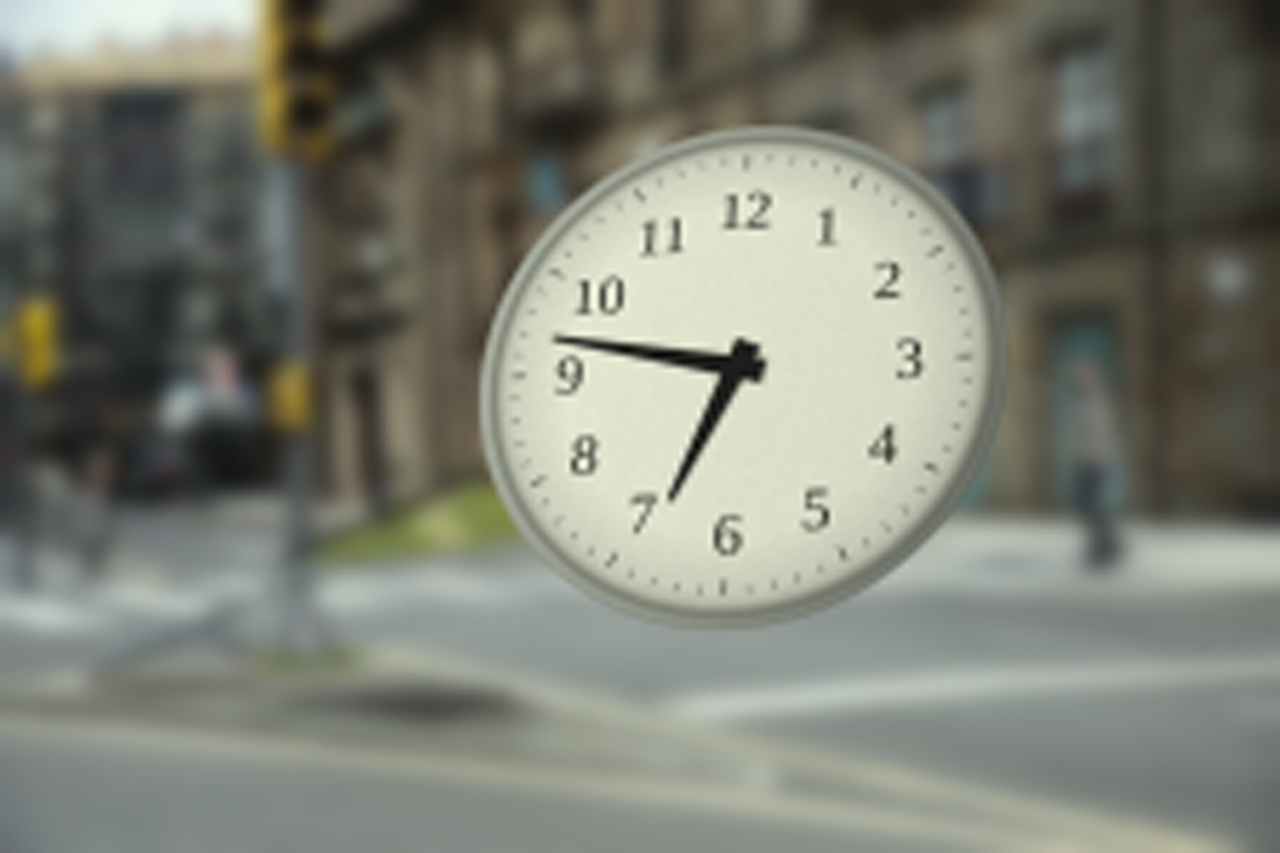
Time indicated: 6:47
